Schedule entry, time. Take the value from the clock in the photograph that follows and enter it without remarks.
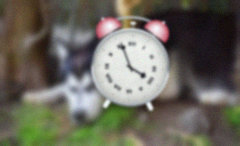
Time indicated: 3:56
